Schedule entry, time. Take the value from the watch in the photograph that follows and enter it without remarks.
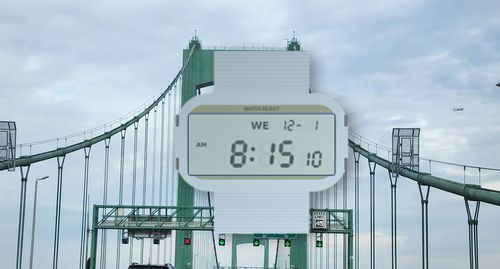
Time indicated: 8:15:10
